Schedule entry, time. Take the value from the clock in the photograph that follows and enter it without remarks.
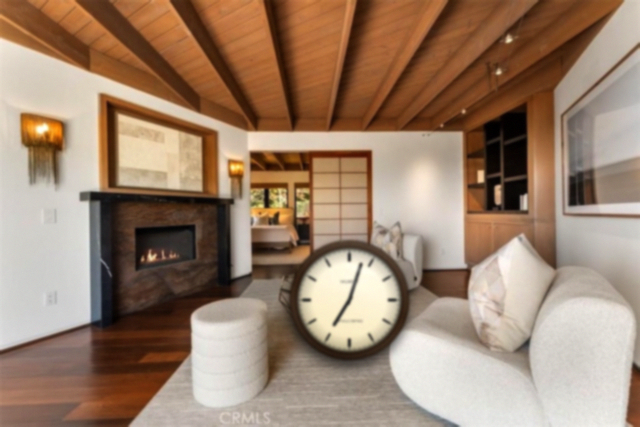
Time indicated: 7:03
